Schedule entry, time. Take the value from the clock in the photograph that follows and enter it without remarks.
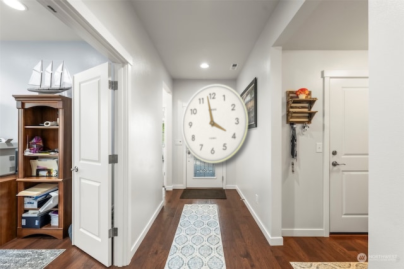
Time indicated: 3:58
